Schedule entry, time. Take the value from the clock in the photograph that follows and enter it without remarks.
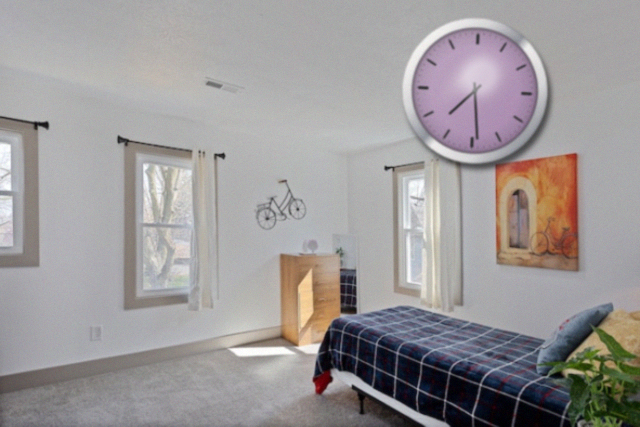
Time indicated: 7:29
